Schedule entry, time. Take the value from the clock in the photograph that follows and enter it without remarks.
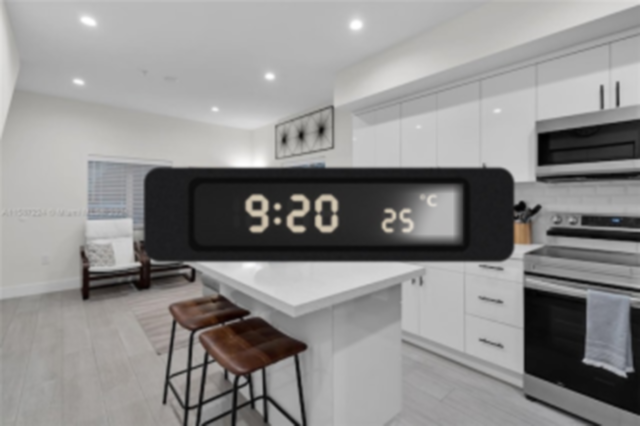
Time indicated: 9:20
